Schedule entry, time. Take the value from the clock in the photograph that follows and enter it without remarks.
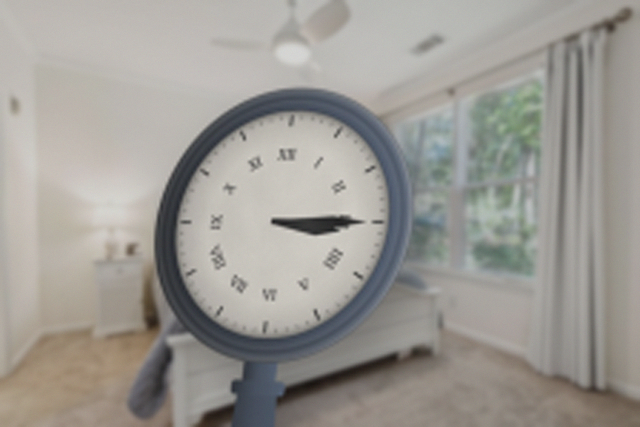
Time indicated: 3:15
